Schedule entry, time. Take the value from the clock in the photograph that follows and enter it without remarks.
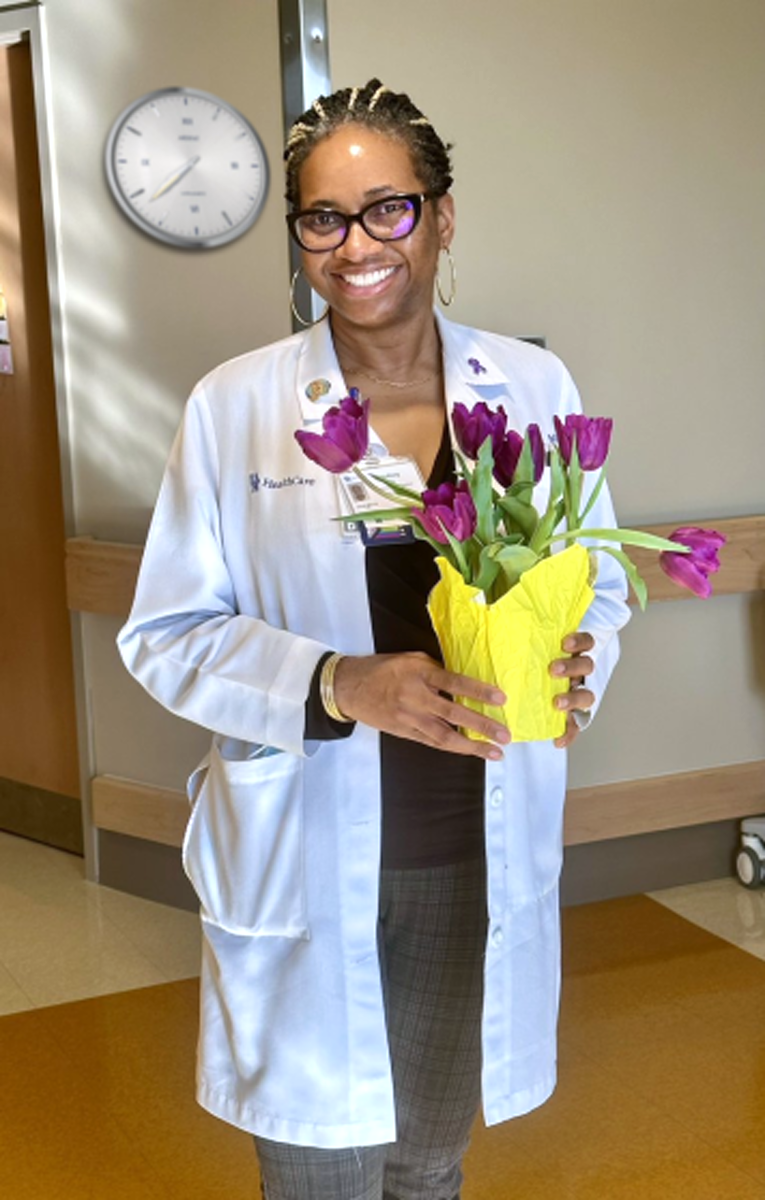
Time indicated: 7:38
